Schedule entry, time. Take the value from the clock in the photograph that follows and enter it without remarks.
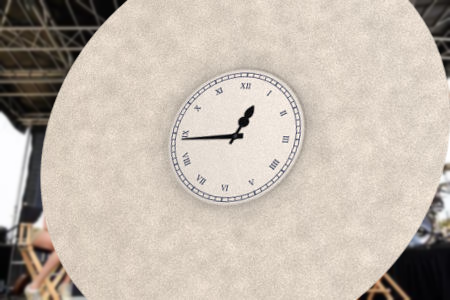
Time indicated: 12:44
